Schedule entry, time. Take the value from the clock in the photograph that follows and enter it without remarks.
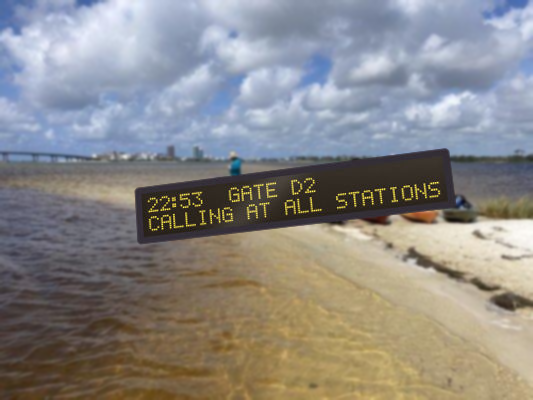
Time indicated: 22:53
